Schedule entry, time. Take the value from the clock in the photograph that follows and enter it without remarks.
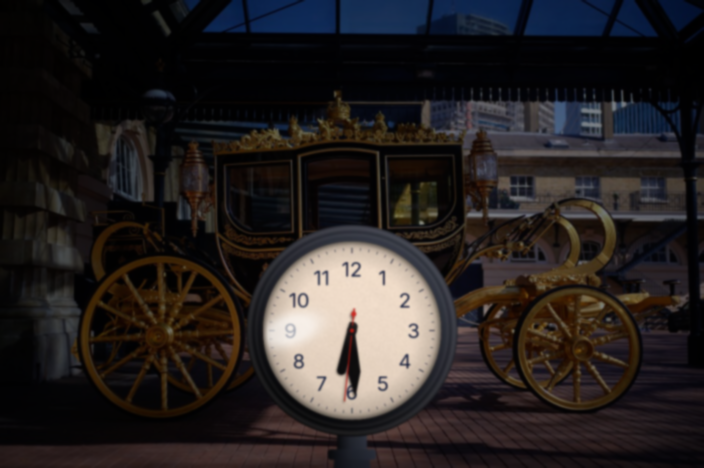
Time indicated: 6:29:31
